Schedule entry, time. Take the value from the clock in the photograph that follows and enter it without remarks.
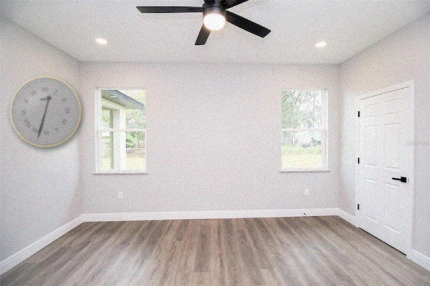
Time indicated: 12:33
